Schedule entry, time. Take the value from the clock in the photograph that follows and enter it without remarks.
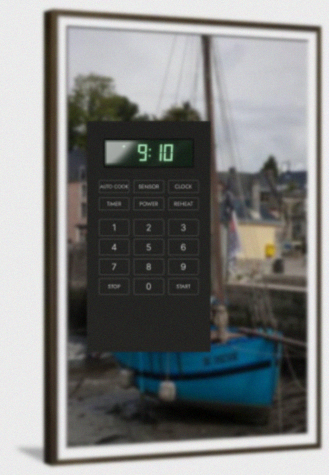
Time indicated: 9:10
